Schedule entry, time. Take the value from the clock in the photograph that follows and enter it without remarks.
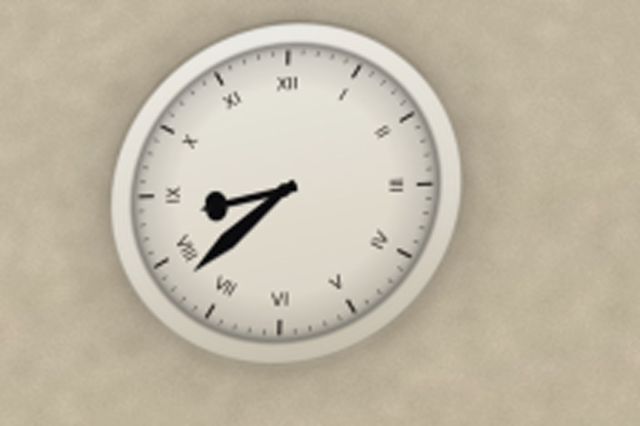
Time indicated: 8:38
